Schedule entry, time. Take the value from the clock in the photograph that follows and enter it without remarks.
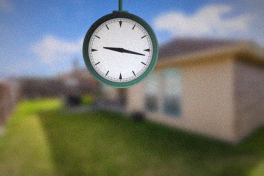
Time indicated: 9:17
